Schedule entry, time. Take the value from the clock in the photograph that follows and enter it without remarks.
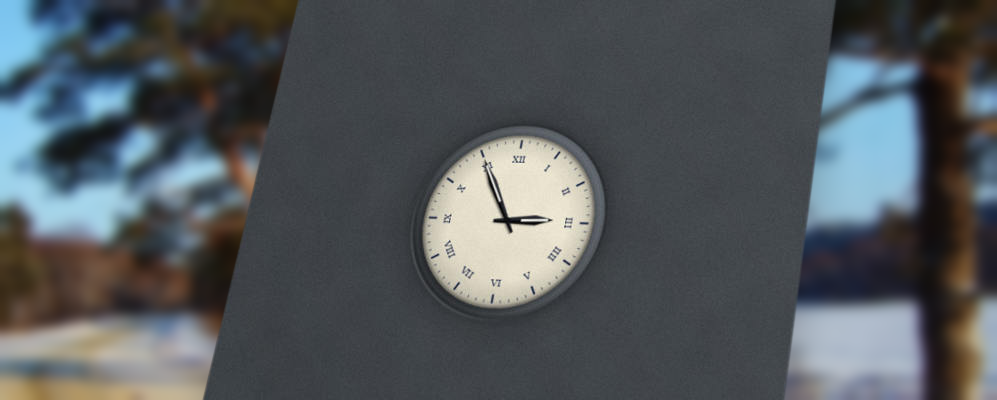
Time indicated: 2:55
